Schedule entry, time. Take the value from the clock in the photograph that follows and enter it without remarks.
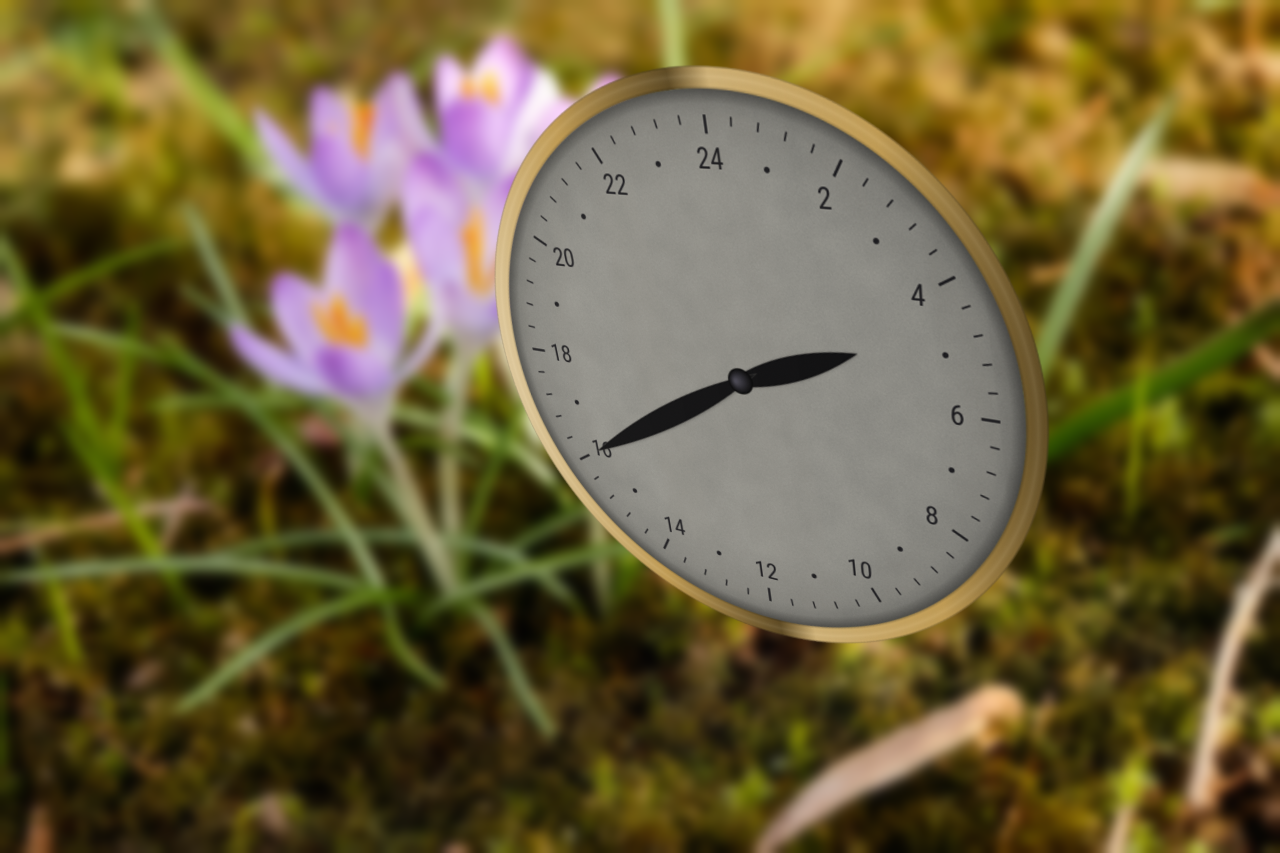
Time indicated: 4:40
